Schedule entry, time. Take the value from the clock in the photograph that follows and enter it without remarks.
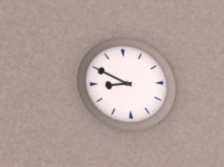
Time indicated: 8:50
